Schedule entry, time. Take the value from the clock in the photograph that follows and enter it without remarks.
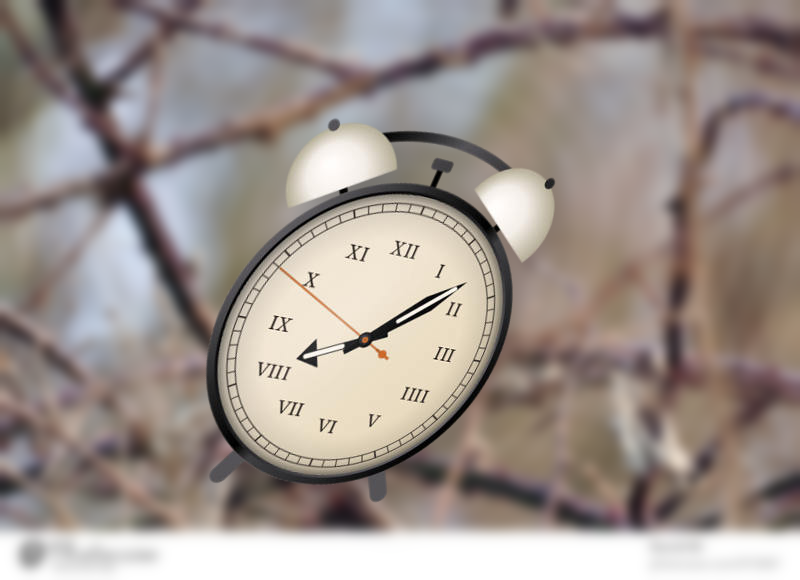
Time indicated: 8:07:49
